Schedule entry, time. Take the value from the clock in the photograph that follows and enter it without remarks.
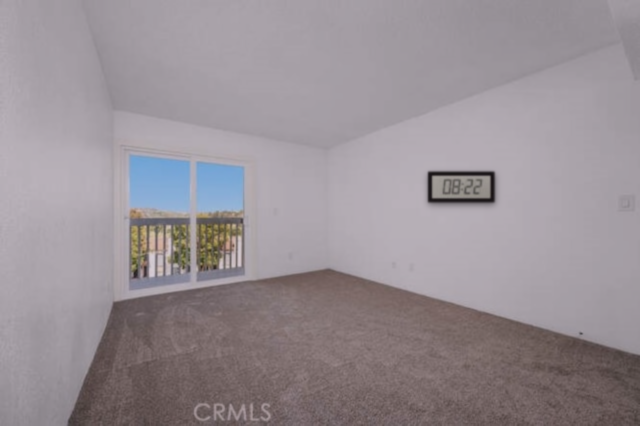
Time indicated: 8:22
